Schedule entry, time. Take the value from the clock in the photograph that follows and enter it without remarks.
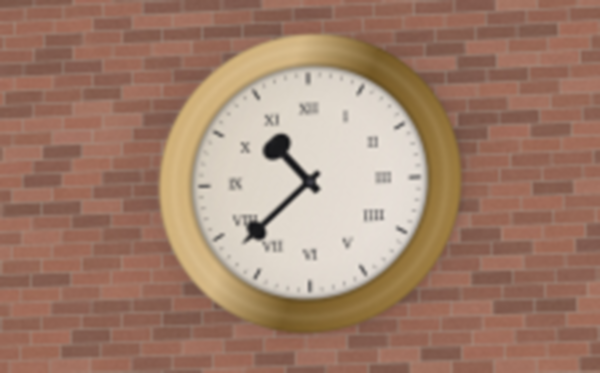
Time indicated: 10:38
